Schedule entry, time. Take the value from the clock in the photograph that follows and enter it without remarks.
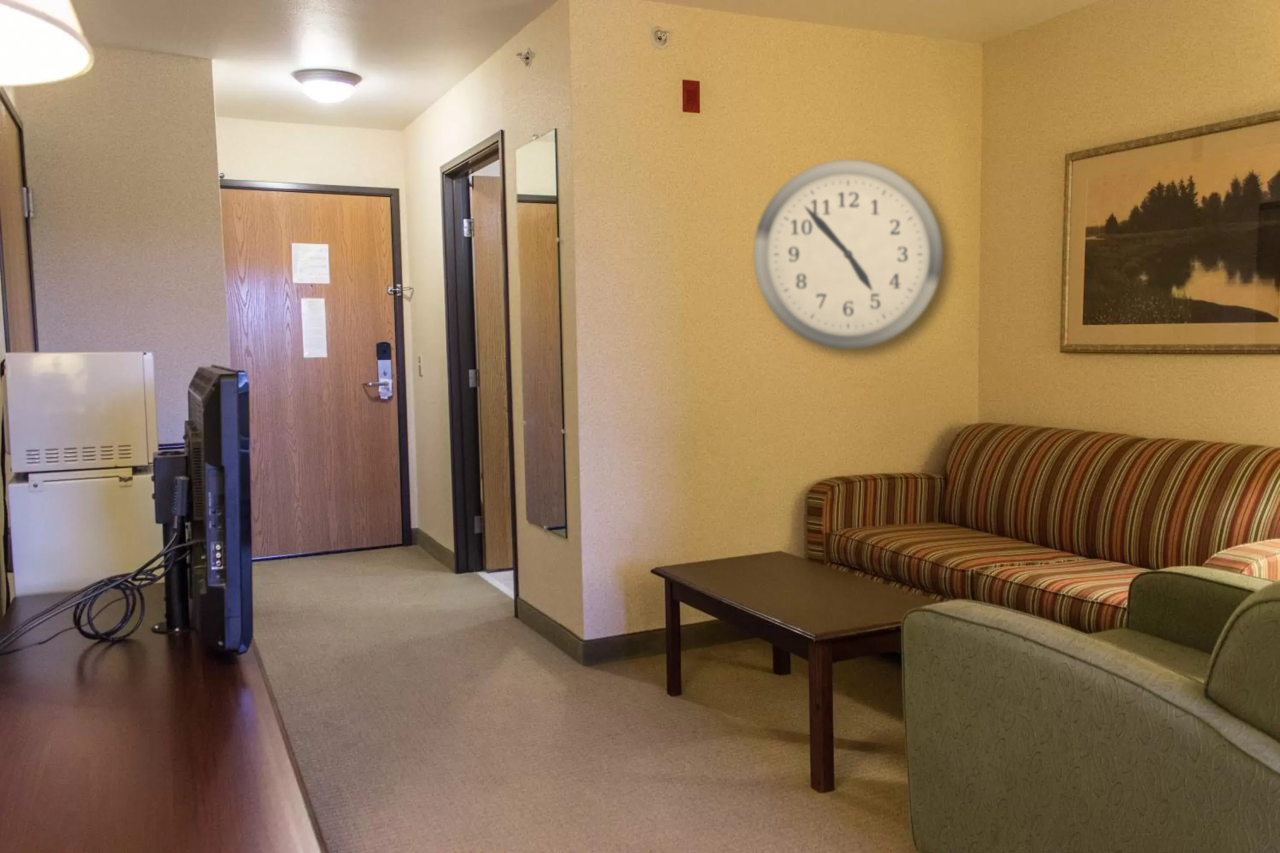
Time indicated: 4:53
